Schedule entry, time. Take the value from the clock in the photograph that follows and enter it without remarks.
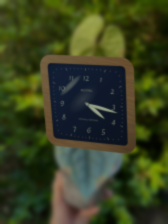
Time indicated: 4:17
